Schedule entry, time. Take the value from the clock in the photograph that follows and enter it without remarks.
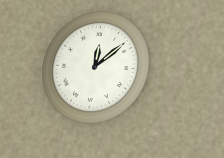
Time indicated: 12:08
